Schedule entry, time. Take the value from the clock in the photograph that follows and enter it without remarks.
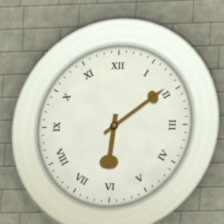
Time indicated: 6:09
